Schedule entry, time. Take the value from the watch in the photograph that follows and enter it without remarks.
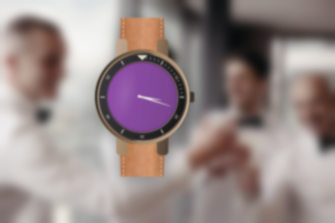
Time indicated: 3:18
